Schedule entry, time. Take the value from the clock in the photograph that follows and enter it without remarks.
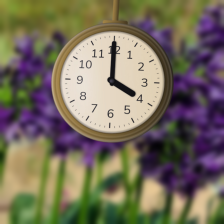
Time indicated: 4:00
